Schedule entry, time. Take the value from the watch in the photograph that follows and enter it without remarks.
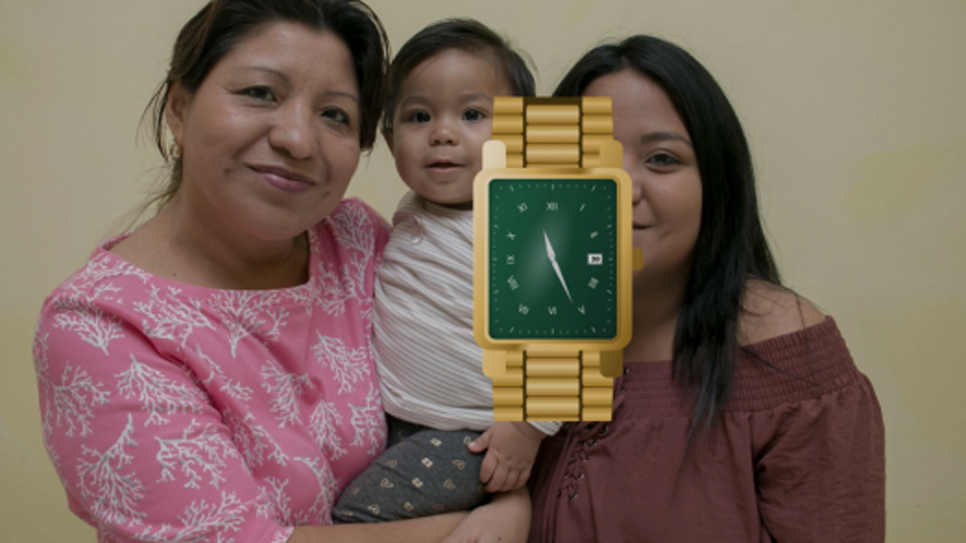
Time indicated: 11:26
